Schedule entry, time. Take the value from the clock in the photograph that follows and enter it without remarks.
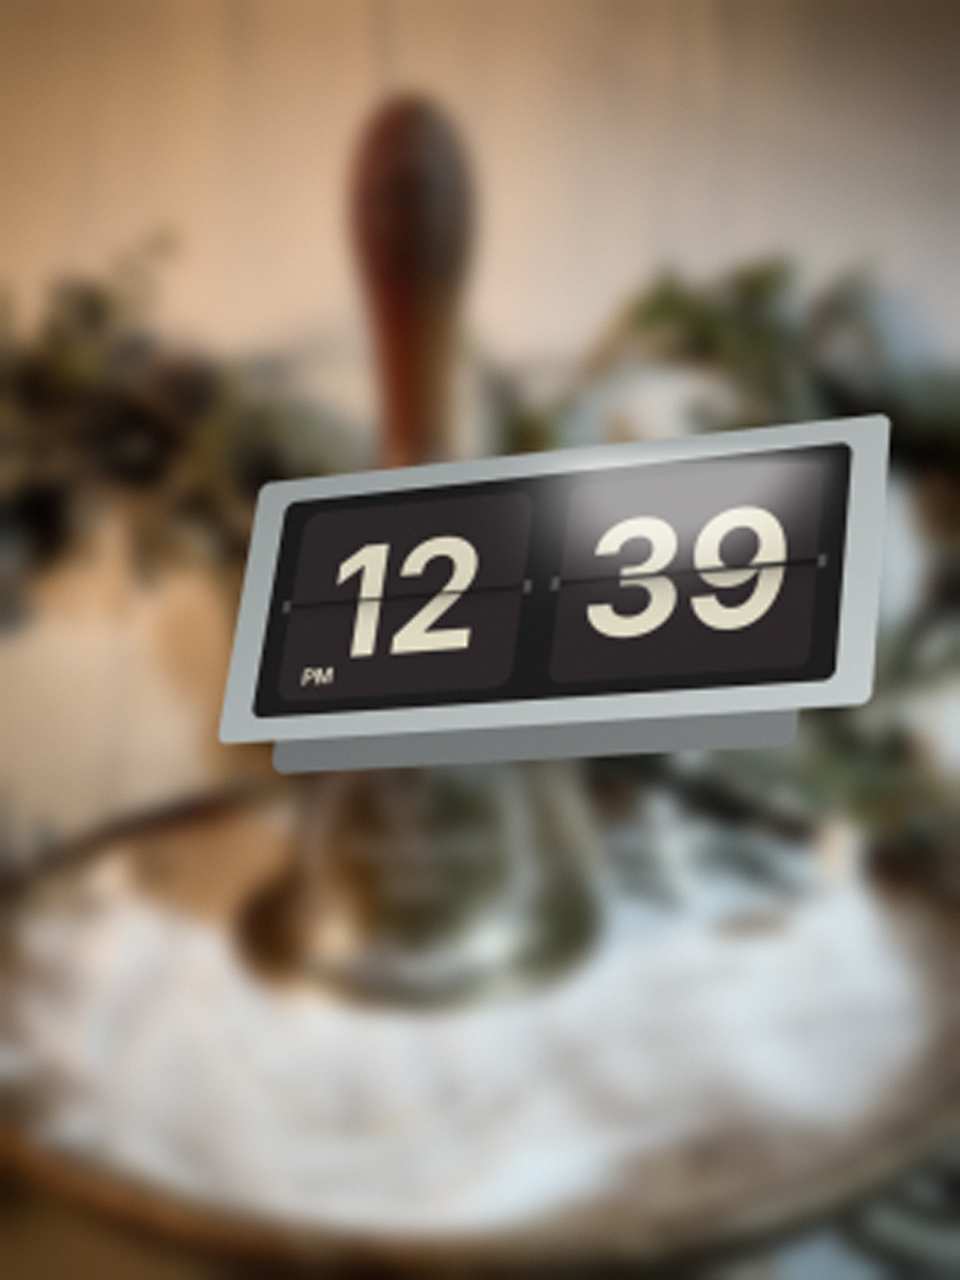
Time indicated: 12:39
